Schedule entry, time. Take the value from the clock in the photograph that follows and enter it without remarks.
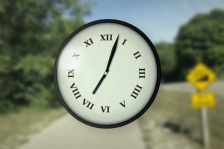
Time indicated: 7:03
